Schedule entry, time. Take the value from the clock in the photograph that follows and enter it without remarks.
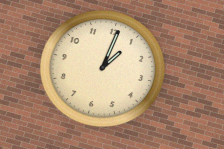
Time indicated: 1:01
